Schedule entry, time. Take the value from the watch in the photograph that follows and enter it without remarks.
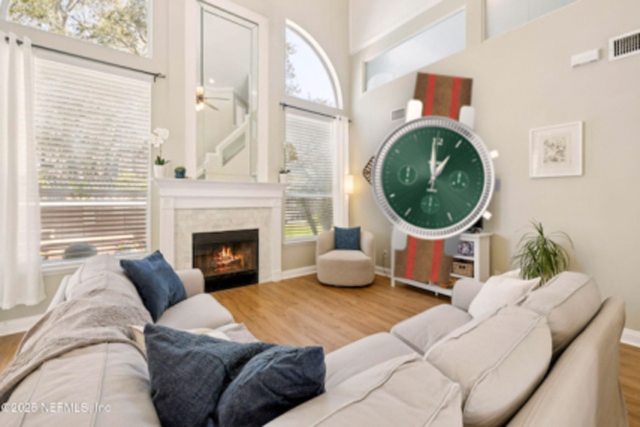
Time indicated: 12:59
